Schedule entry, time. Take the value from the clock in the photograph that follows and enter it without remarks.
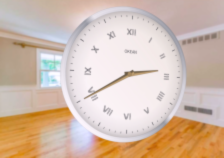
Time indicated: 2:40
